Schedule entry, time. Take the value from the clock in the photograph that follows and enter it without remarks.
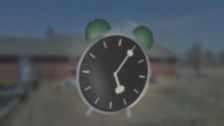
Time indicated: 5:05
